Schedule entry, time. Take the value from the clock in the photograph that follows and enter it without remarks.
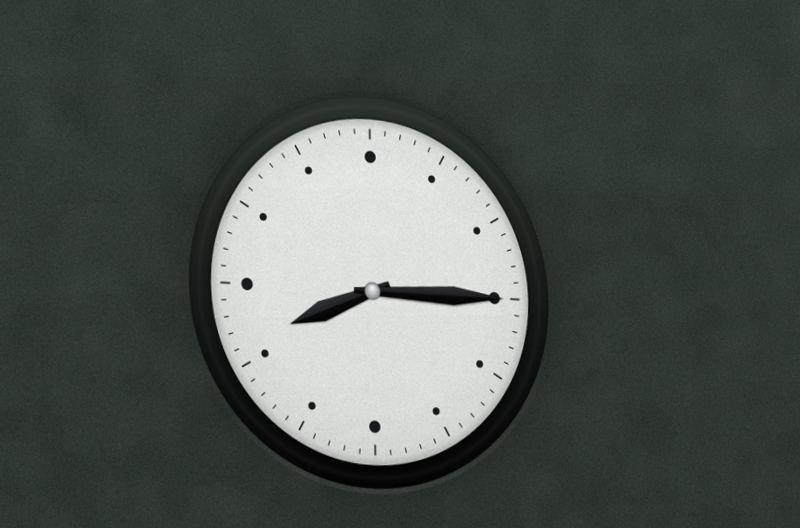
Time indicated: 8:15
